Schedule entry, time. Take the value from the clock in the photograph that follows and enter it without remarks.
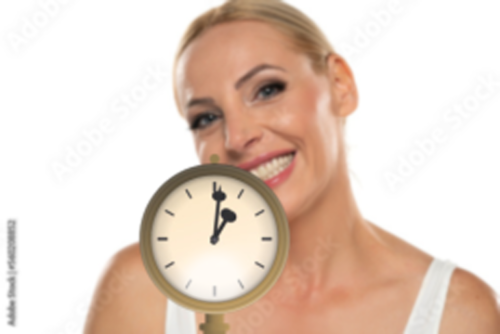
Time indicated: 1:01
